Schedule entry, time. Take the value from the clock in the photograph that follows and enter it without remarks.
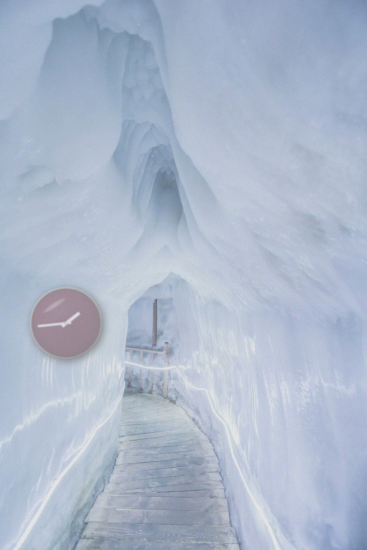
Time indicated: 1:44
